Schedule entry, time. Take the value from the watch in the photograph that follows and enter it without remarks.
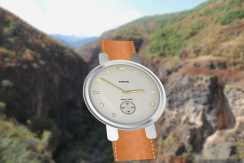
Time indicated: 2:51
